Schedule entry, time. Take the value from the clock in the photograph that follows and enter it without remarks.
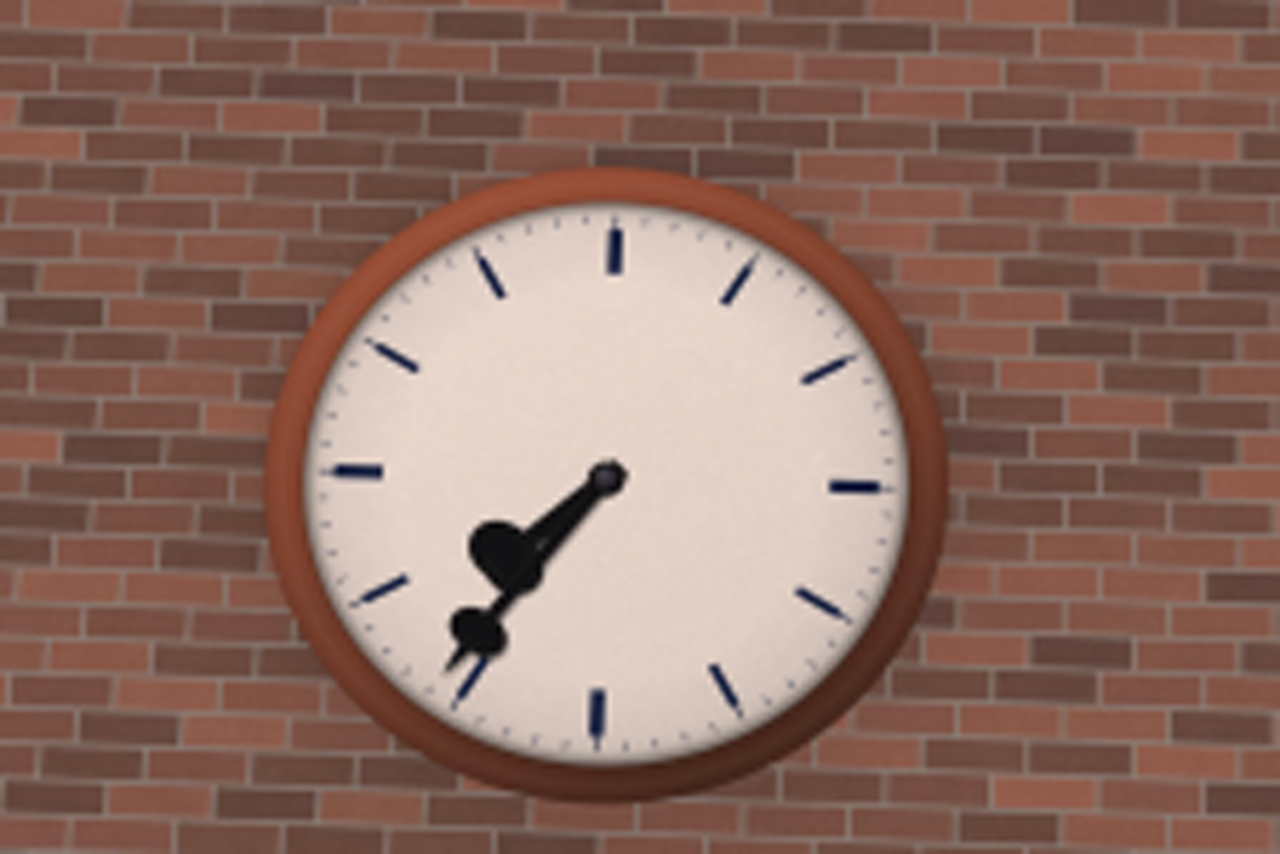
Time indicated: 7:36
